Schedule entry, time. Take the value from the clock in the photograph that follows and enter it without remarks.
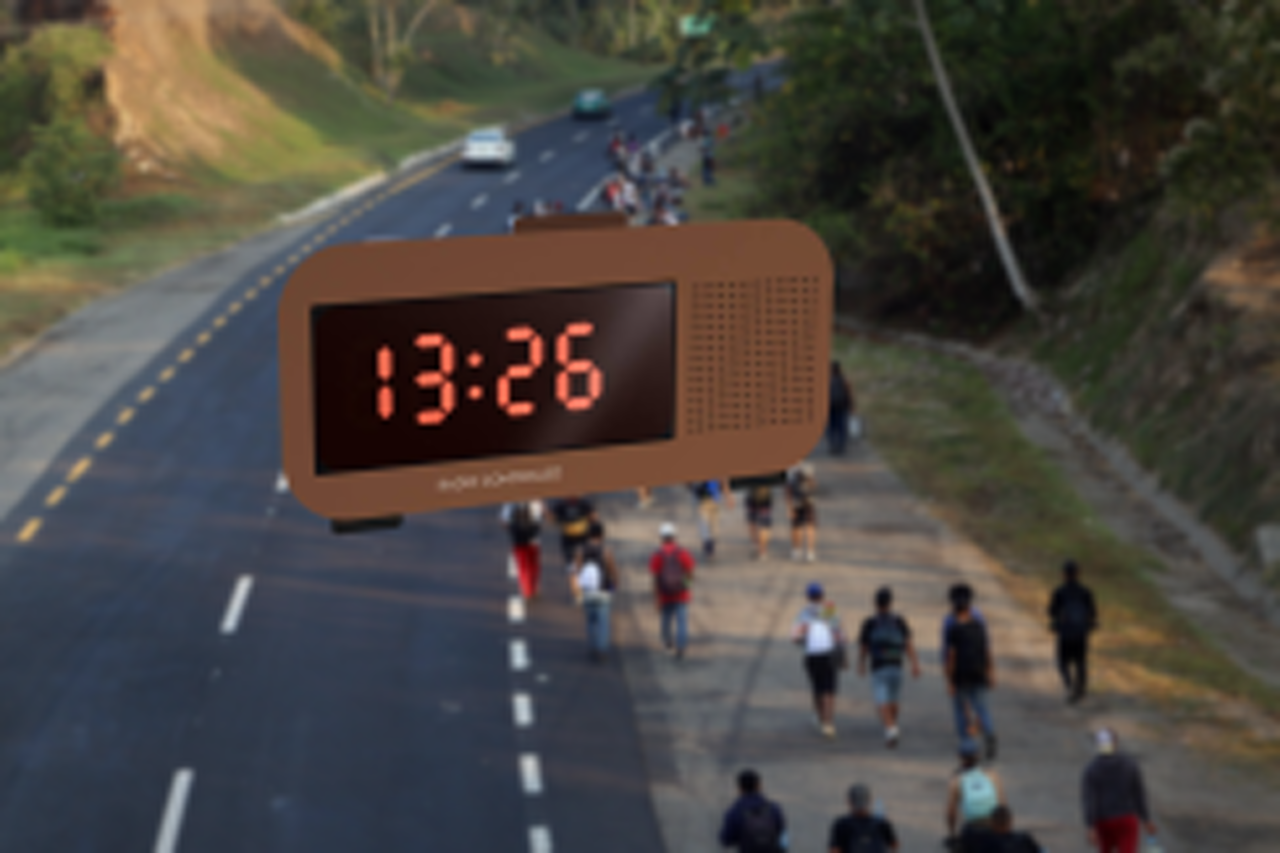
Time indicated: 13:26
